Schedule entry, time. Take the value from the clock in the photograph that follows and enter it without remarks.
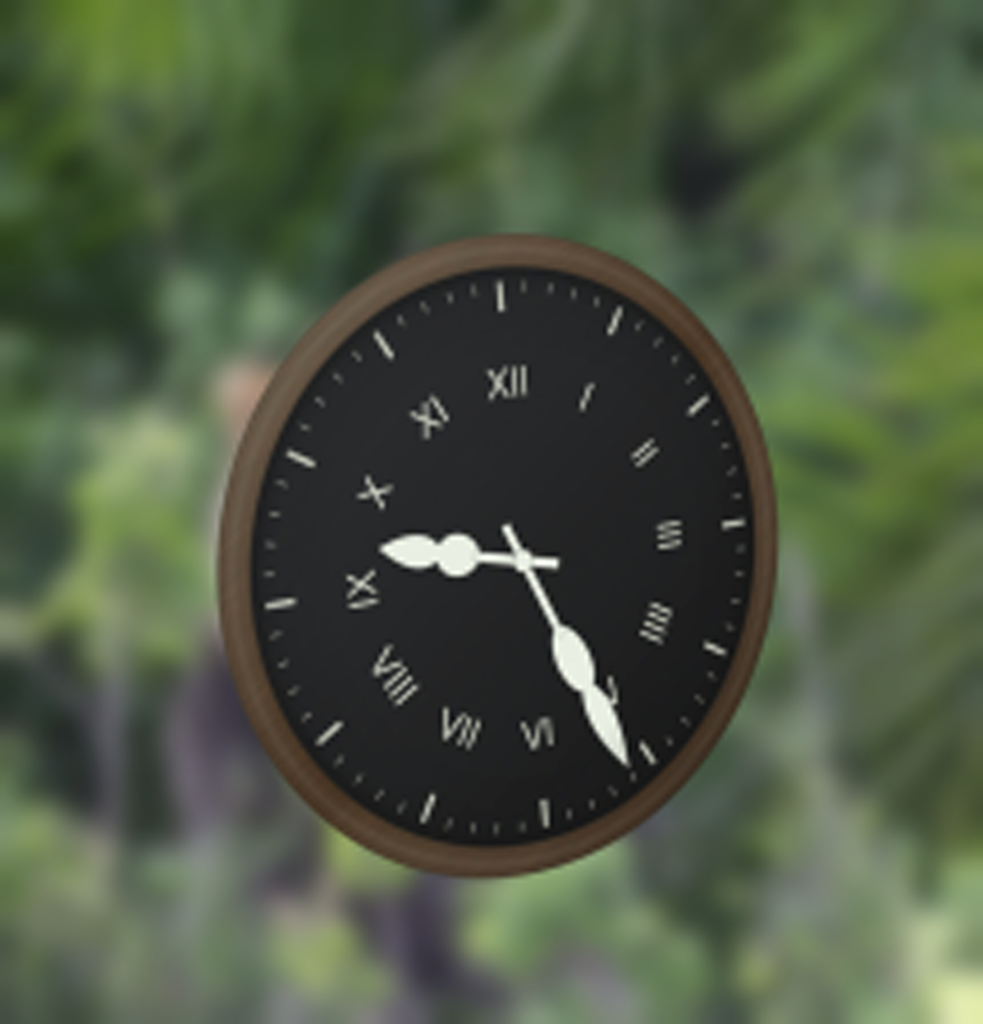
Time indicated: 9:26
